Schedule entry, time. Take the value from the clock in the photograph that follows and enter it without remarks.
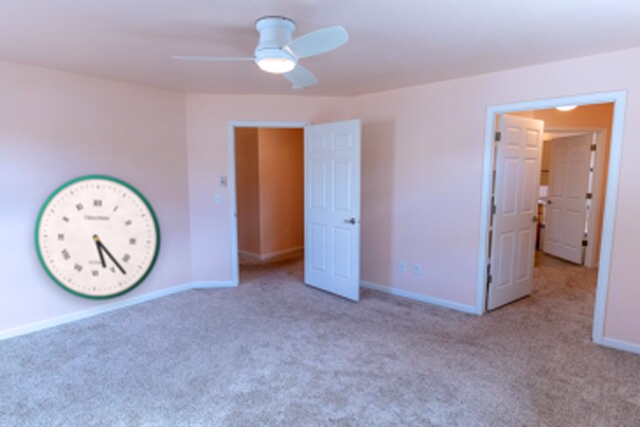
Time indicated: 5:23
